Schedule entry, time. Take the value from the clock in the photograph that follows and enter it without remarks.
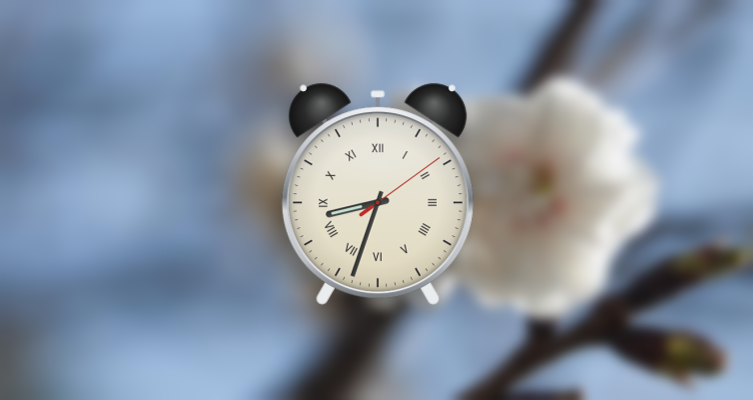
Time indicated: 8:33:09
